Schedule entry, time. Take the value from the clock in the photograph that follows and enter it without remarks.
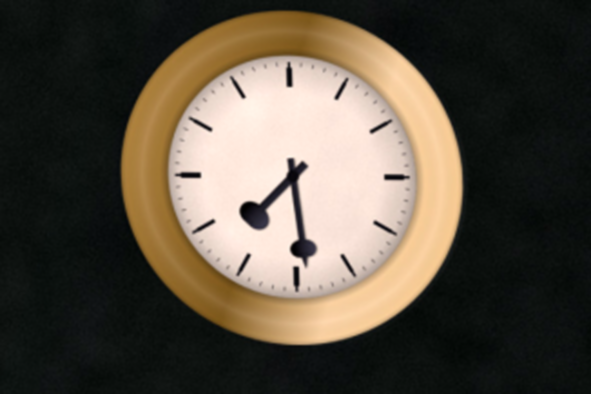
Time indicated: 7:29
